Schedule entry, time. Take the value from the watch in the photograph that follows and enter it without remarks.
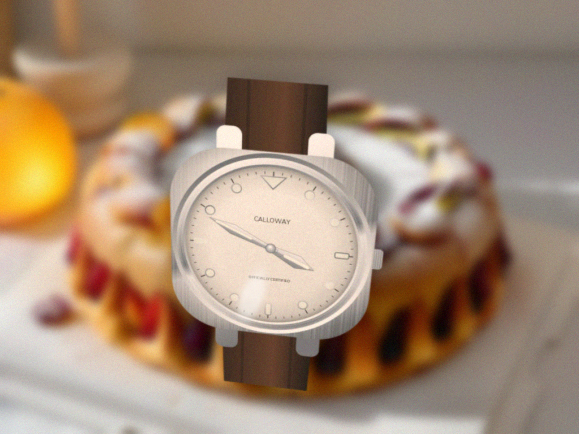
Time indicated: 3:49
